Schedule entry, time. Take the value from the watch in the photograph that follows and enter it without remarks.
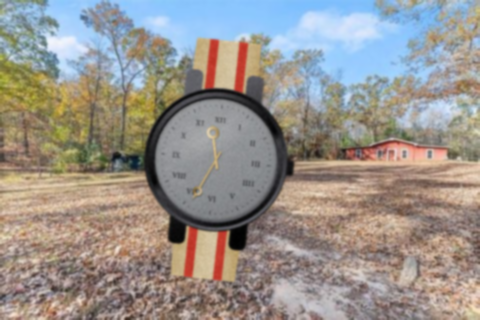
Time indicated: 11:34
